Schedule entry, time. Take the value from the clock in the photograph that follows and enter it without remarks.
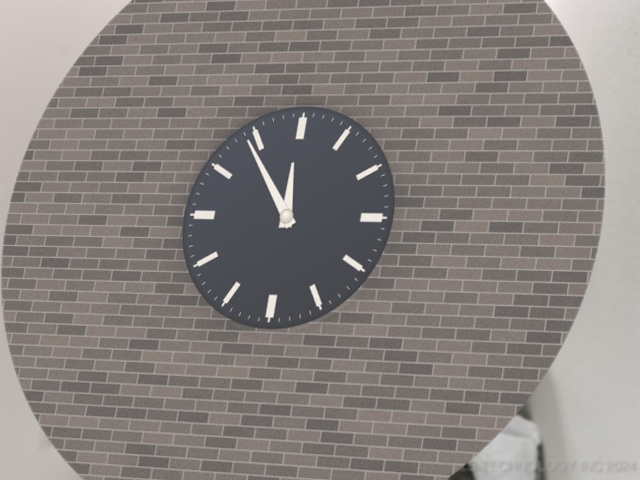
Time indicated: 11:54
